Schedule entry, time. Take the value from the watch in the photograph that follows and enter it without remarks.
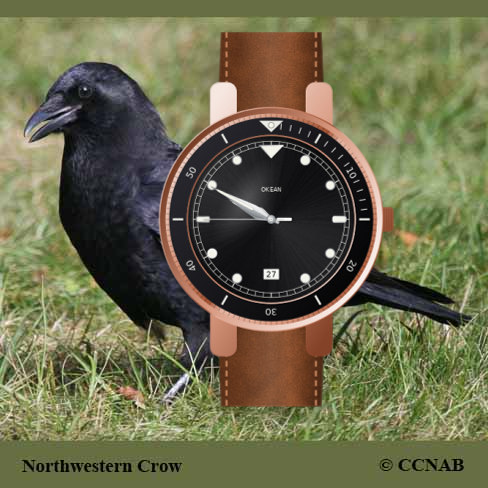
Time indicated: 9:49:45
